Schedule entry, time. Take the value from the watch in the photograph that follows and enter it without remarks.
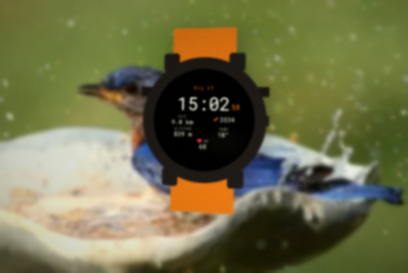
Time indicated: 15:02
